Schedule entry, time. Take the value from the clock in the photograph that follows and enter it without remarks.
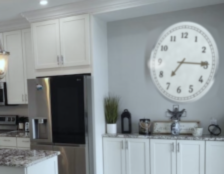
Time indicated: 7:15
